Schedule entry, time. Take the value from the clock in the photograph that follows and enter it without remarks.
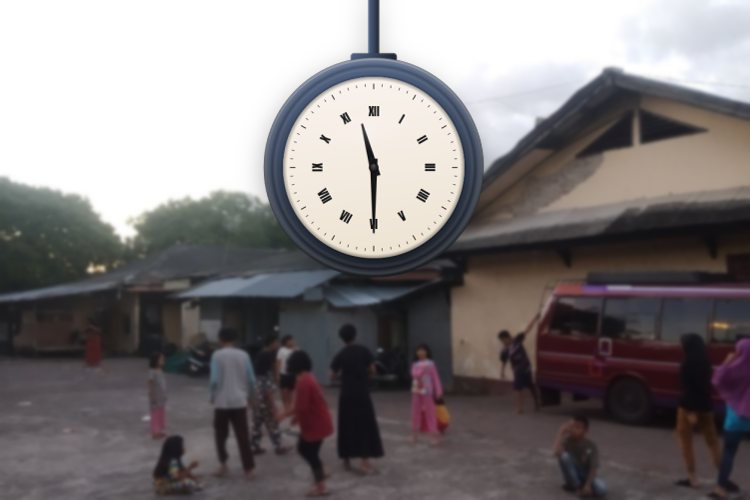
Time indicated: 11:30
